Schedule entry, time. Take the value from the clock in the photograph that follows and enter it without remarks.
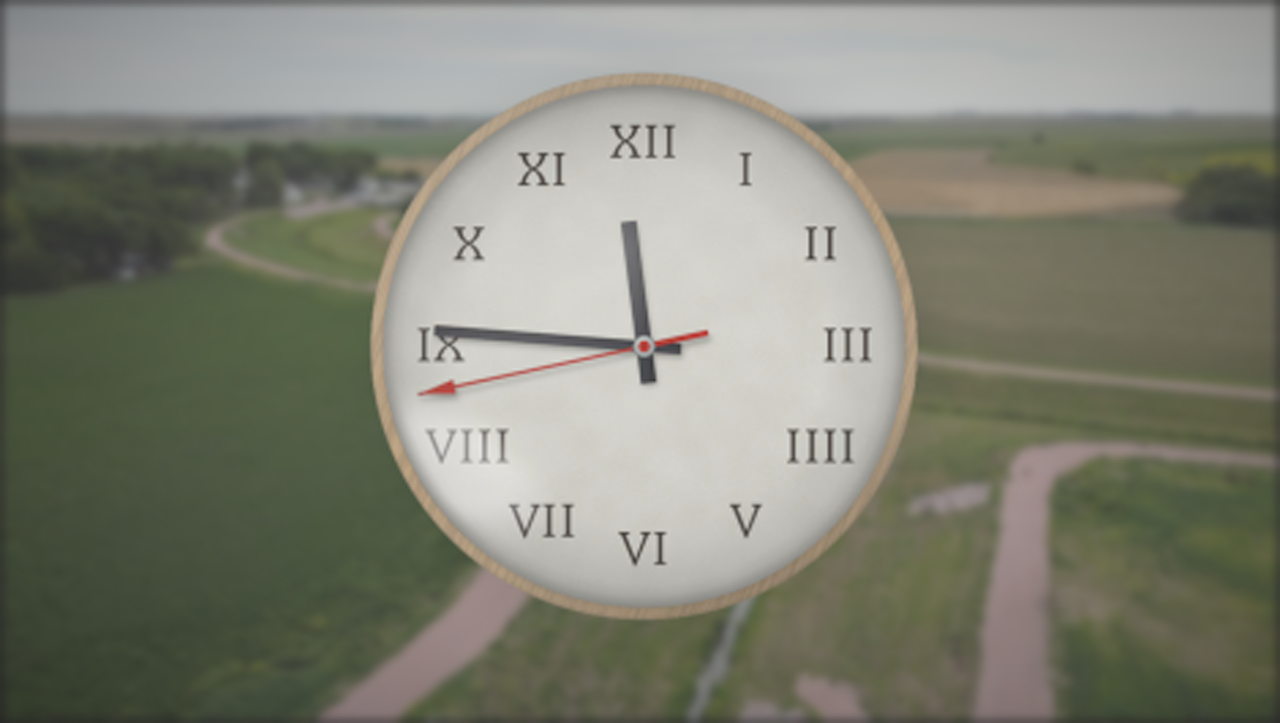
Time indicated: 11:45:43
